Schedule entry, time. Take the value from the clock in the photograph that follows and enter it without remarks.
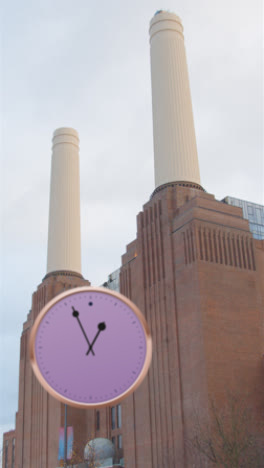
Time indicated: 12:56
